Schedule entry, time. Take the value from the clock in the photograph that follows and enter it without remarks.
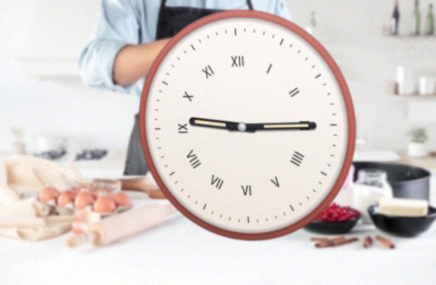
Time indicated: 9:15
